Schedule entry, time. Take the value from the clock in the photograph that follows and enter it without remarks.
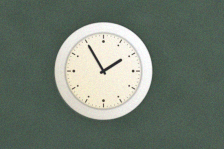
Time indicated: 1:55
